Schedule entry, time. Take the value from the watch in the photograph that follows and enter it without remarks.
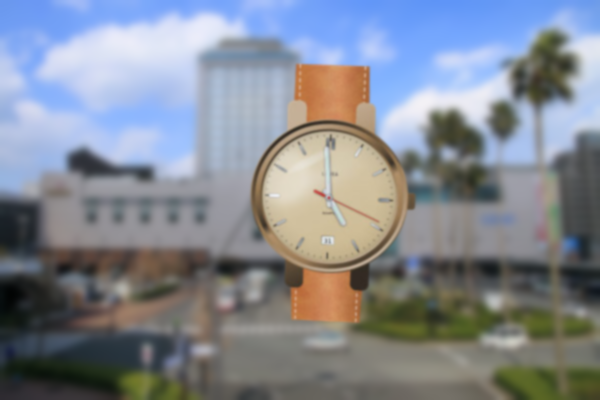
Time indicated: 4:59:19
